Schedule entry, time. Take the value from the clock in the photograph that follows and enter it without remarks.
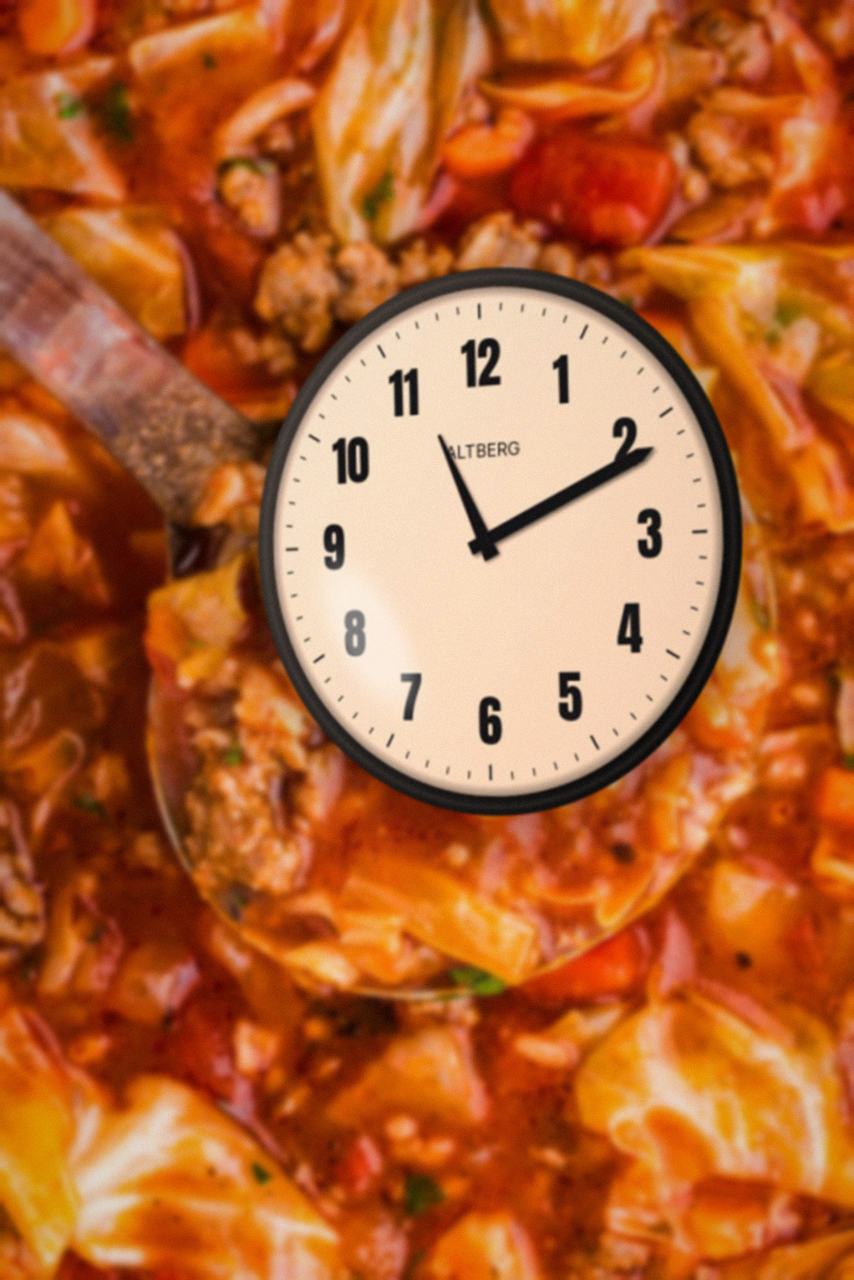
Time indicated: 11:11
